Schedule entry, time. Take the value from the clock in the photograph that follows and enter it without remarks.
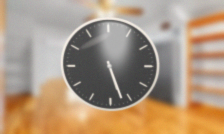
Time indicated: 5:27
